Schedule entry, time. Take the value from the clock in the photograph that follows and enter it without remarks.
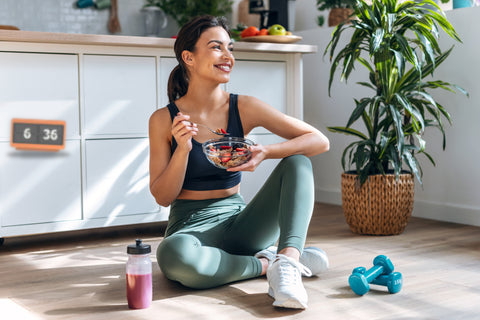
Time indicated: 6:36
